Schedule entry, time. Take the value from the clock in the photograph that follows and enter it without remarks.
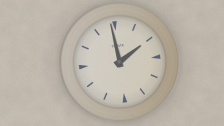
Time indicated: 1:59
